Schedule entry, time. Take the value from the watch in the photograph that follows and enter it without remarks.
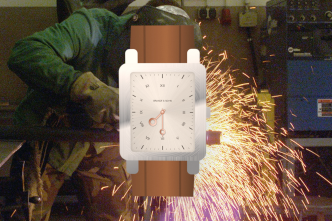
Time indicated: 7:30
